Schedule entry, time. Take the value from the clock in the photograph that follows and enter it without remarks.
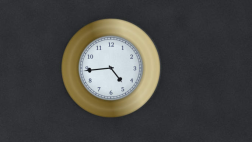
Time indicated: 4:44
